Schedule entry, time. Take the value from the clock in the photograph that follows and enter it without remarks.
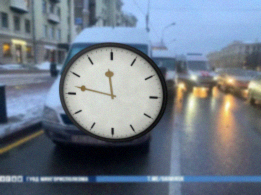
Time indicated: 11:47
